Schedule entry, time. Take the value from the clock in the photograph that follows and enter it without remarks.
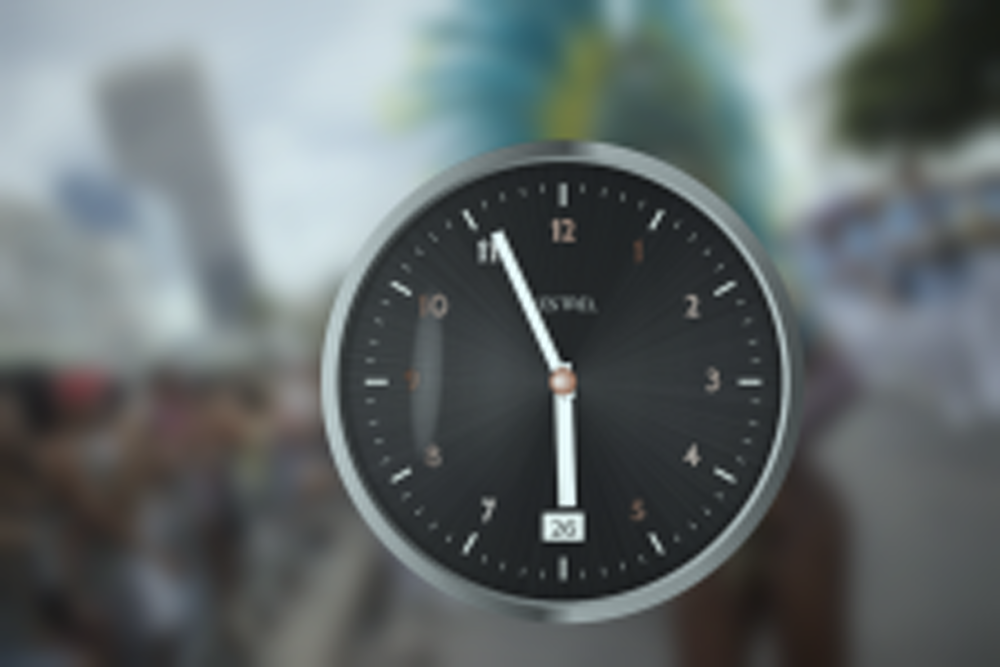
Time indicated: 5:56
